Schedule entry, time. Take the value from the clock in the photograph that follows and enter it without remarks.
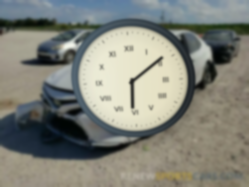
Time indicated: 6:09
